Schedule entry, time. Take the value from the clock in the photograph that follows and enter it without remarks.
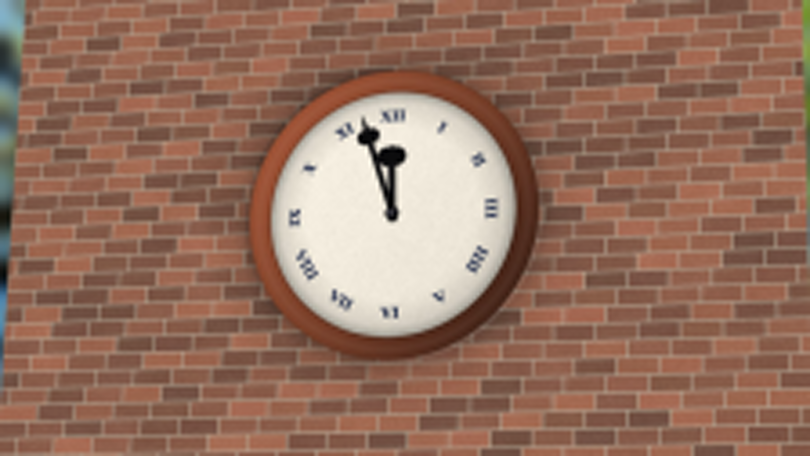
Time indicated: 11:57
